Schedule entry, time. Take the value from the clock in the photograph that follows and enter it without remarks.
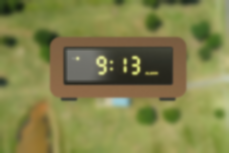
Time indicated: 9:13
